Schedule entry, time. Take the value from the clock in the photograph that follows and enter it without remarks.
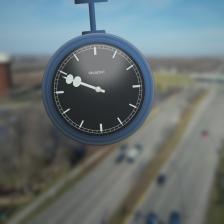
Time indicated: 9:49
